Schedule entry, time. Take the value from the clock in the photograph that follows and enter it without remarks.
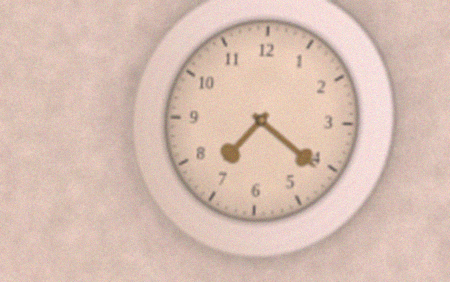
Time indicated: 7:21
